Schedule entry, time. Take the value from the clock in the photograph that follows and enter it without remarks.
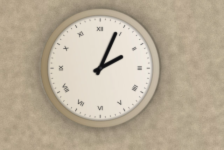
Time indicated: 2:04
